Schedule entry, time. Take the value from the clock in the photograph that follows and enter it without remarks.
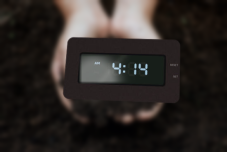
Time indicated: 4:14
